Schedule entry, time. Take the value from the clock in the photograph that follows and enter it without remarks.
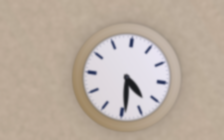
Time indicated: 4:29
